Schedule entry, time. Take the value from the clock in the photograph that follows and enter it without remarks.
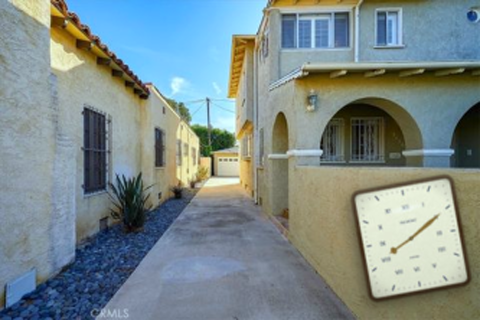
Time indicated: 8:10
